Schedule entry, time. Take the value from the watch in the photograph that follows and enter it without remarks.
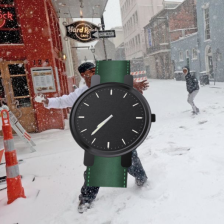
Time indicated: 7:37
